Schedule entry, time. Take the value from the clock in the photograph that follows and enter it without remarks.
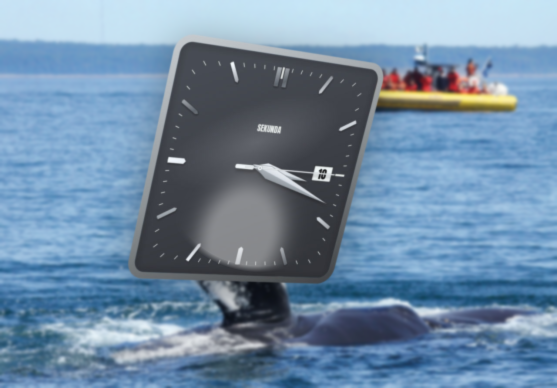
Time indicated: 3:18:15
